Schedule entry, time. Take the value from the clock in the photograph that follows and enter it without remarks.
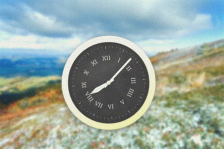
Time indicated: 8:08
